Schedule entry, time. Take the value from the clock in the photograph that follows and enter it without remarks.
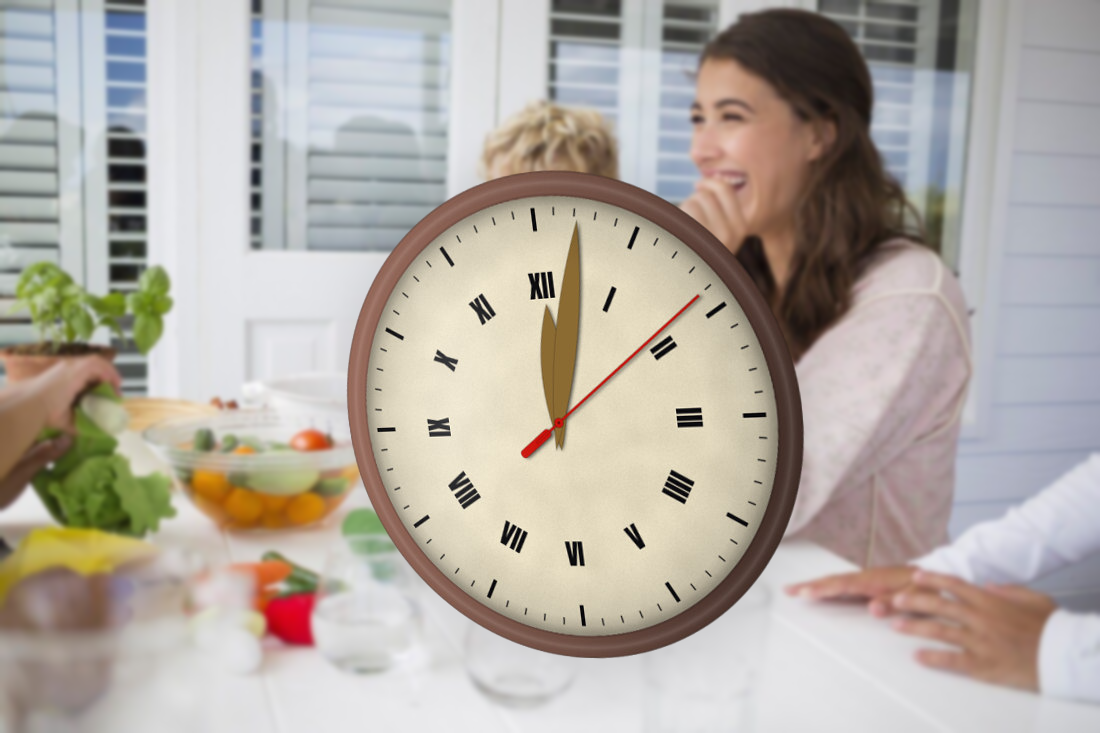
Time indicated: 12:02:09
